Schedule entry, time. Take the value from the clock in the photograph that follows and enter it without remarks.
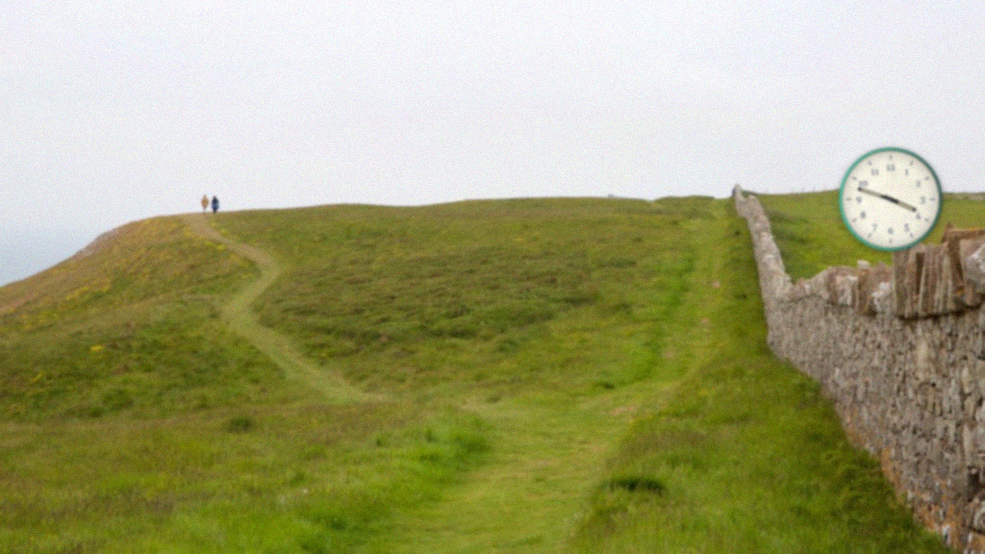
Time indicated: 3:48
